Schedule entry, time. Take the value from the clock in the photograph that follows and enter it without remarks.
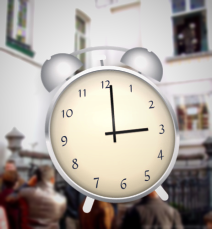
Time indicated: 3:01
